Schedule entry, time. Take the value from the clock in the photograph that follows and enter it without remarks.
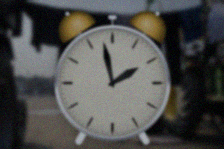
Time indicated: 1:58
